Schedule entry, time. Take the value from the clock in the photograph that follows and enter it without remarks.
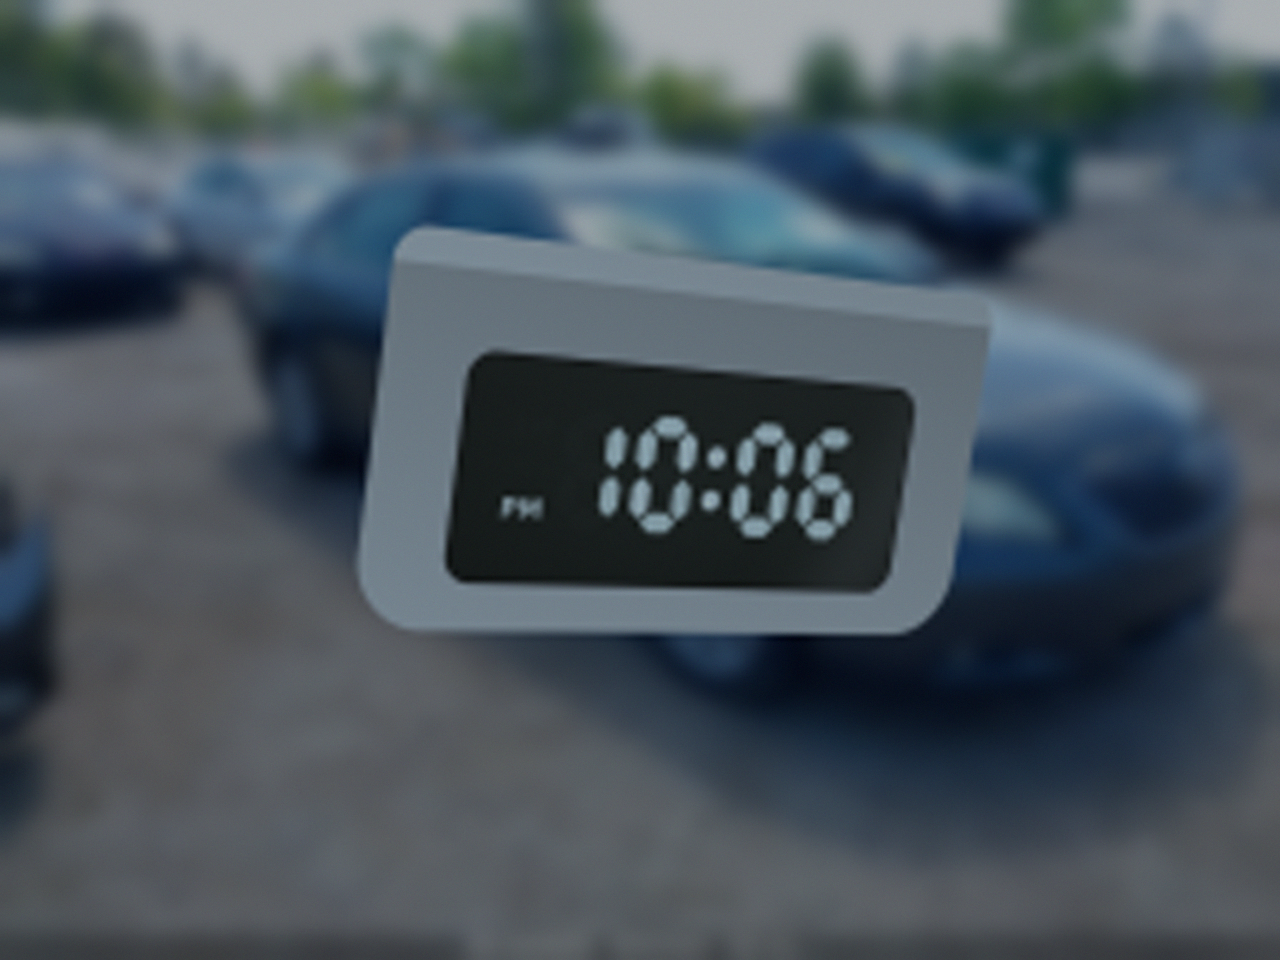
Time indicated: 10:06
